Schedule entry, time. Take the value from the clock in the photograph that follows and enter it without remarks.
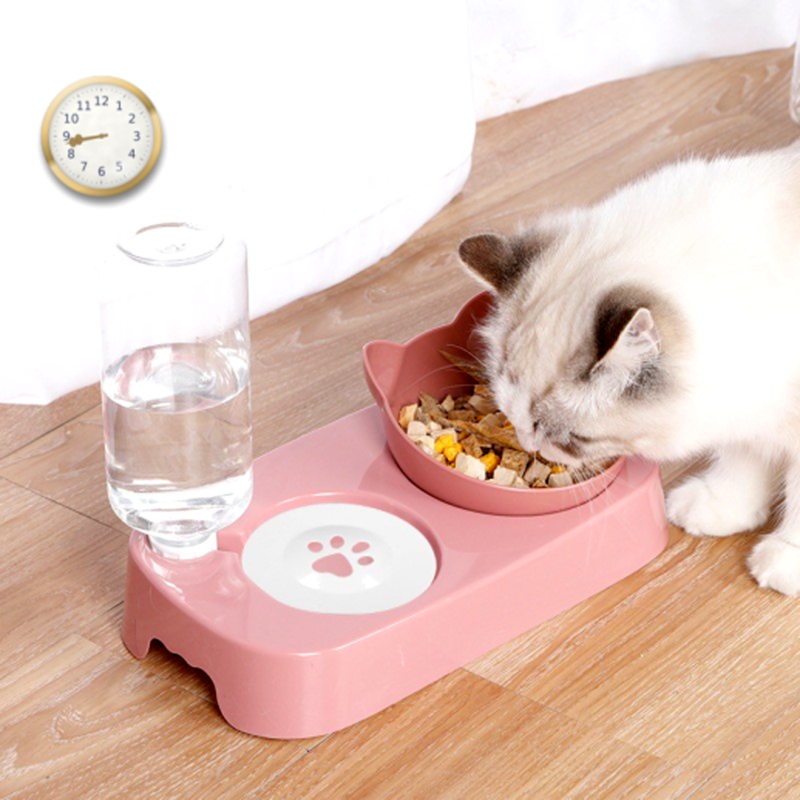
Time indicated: 8:43
